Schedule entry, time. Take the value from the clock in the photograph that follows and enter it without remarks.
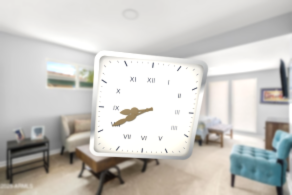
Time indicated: 8:40
